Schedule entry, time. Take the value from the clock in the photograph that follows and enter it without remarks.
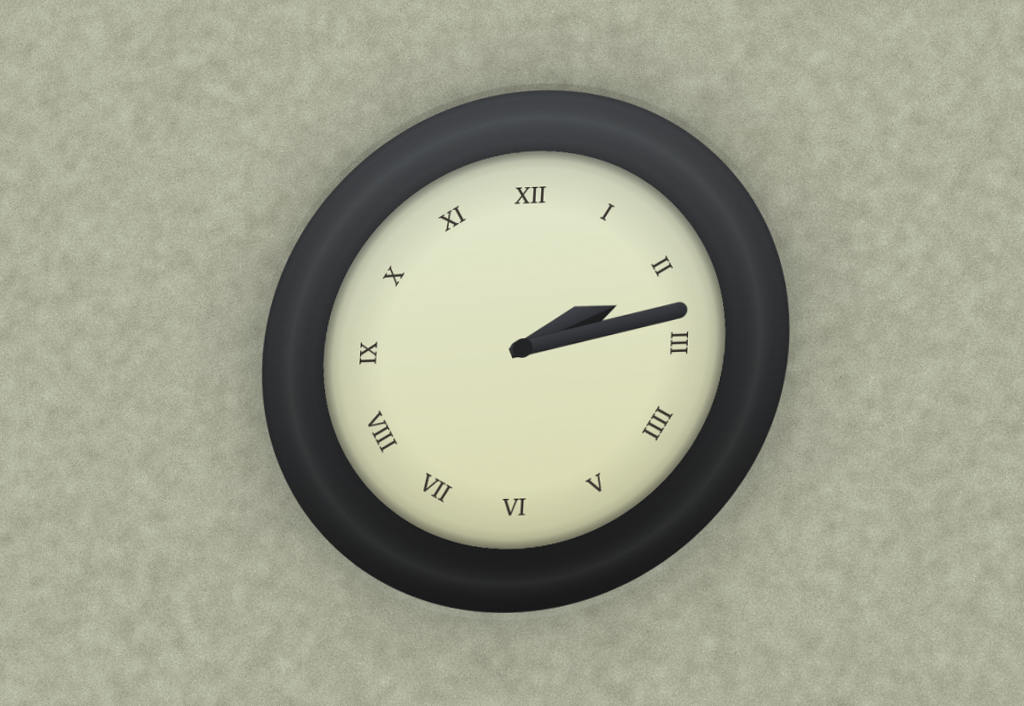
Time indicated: 2:13
